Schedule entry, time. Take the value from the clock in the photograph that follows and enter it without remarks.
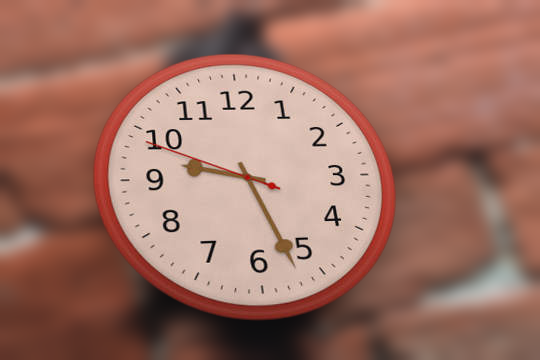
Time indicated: 9:26:49
